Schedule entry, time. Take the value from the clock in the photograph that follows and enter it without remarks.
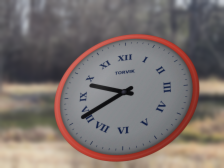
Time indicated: 9:40
